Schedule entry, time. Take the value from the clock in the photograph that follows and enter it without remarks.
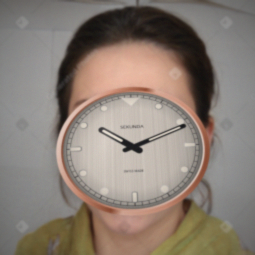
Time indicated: 10:11
